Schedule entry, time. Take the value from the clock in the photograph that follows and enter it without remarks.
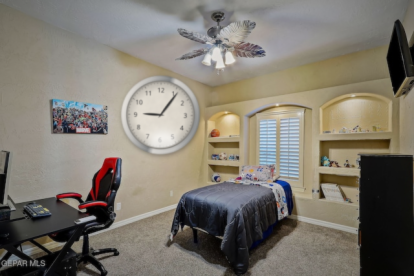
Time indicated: 9:06
